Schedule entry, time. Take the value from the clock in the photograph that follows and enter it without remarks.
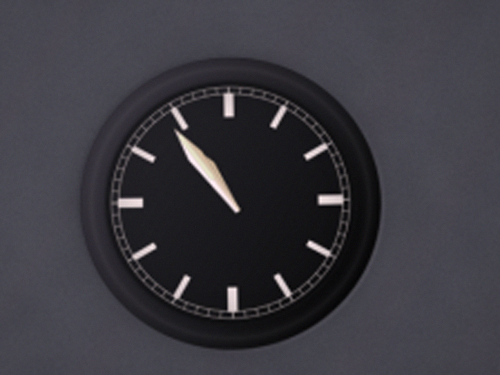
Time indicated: 10:54
